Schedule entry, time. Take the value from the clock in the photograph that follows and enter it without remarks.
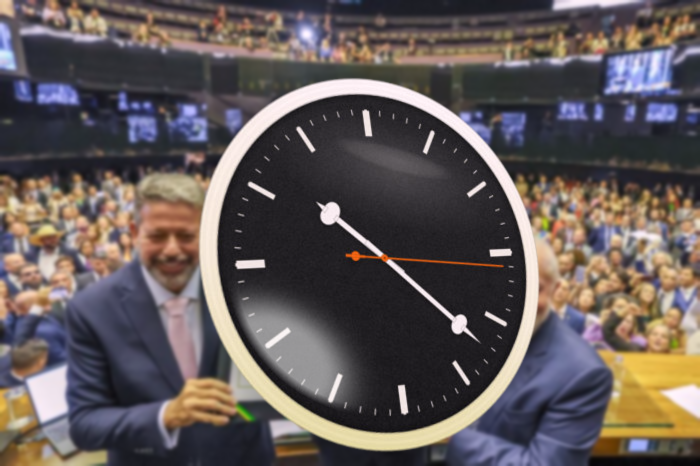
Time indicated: 10:22:16
